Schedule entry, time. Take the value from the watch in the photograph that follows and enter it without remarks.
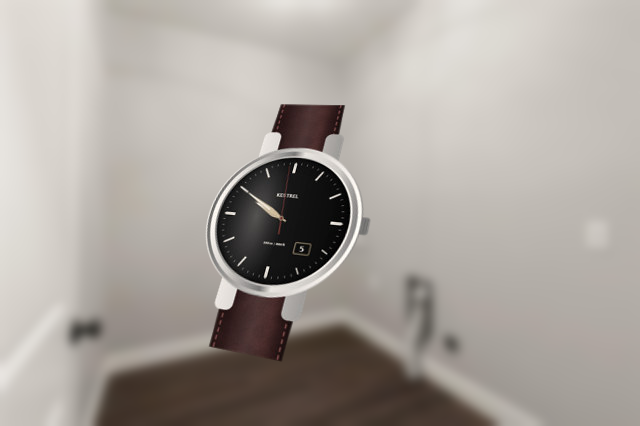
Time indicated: 9:49:59
